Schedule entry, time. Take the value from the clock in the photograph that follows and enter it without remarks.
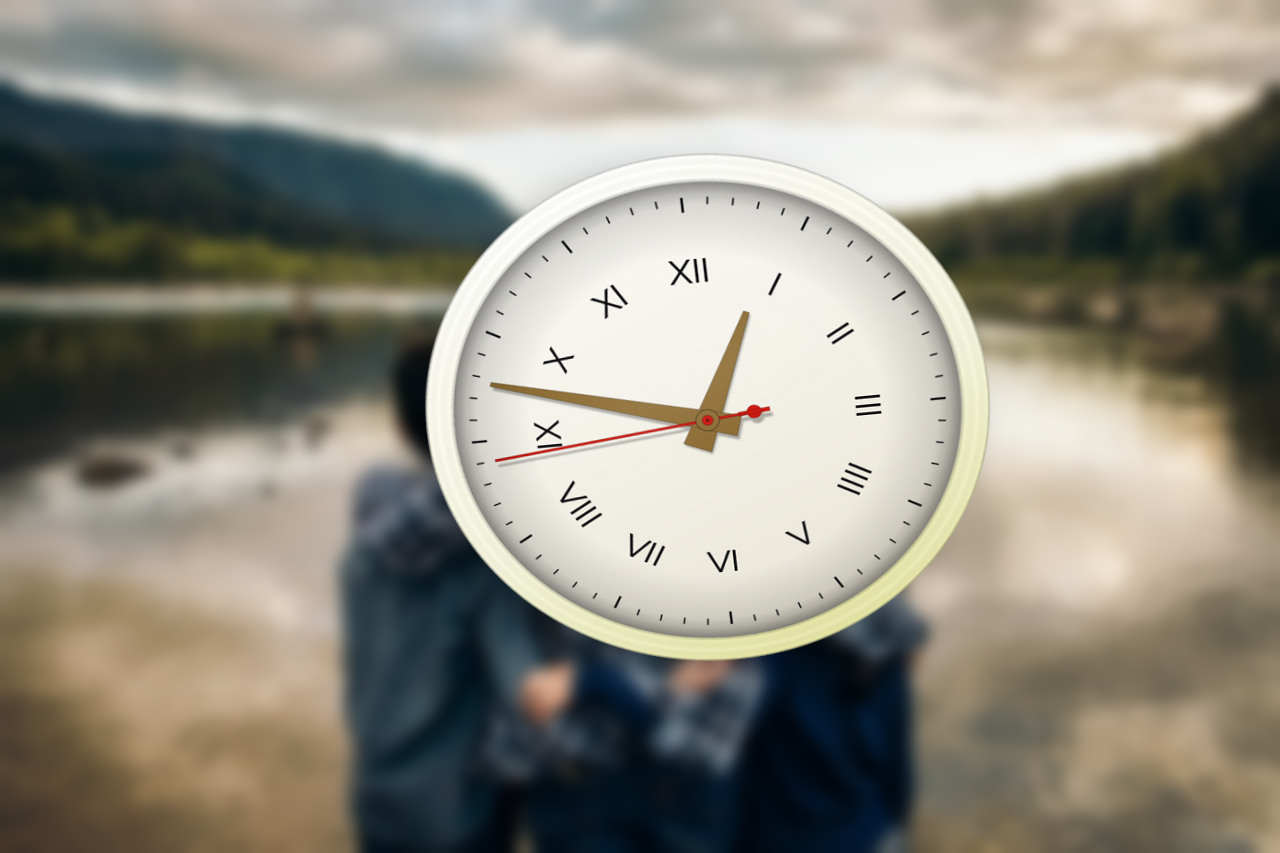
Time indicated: 12:47:44
